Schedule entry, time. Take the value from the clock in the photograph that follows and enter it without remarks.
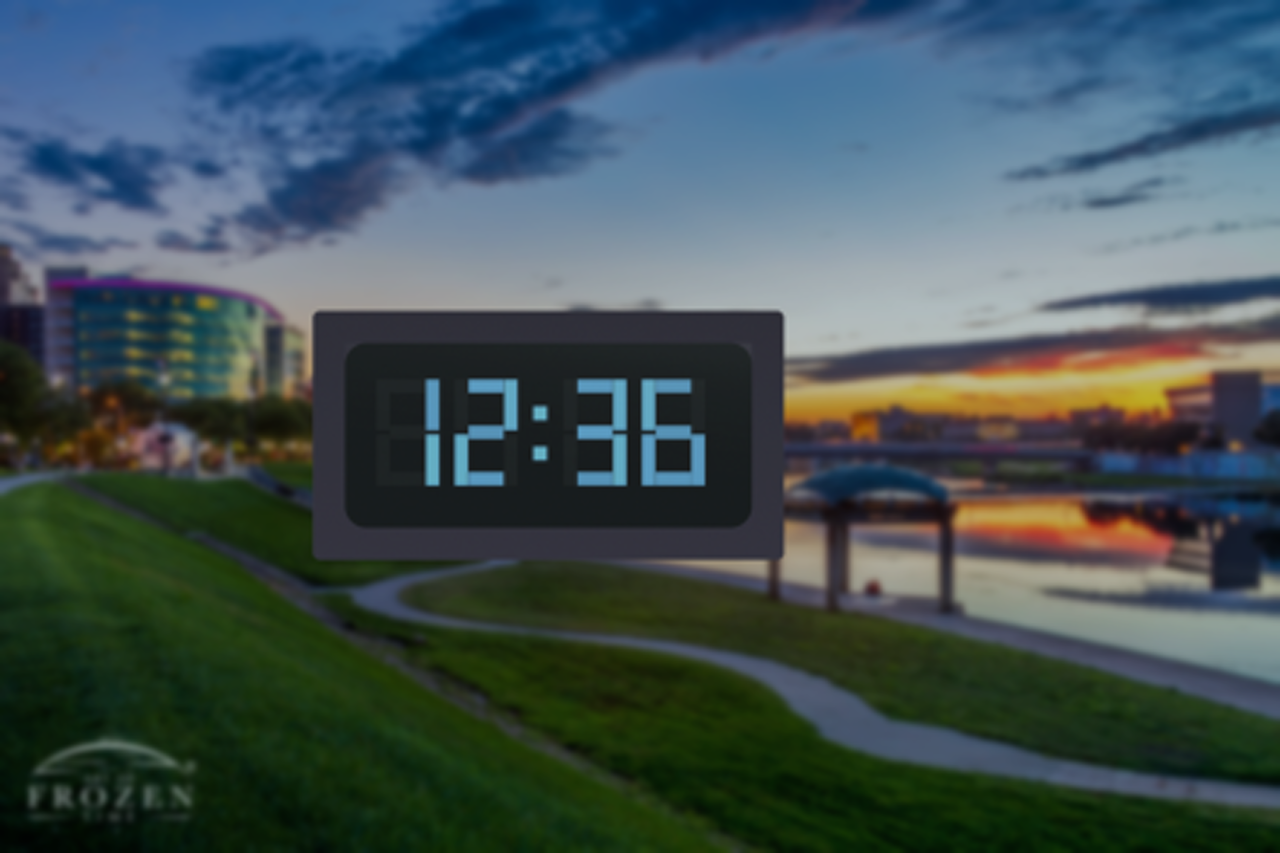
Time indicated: 12:36
